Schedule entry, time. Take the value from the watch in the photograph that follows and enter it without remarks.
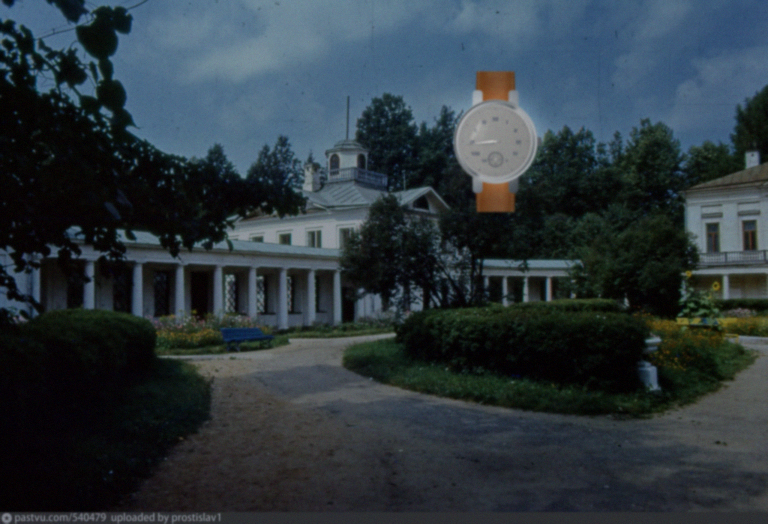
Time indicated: 8:44
